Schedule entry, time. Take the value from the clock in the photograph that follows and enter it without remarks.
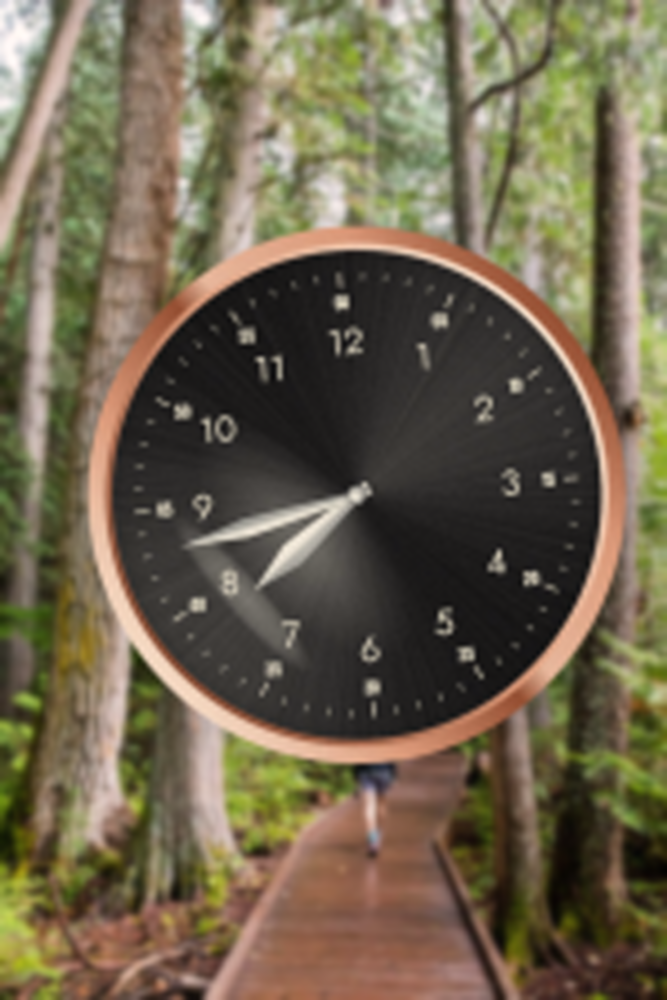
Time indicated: 7:43
